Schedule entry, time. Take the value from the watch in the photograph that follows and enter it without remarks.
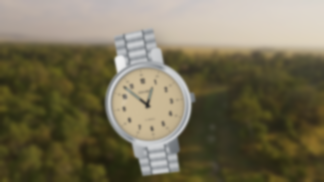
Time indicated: 12:53
